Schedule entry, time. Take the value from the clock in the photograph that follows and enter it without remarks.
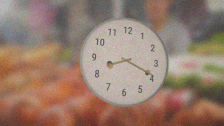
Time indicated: 8:19
